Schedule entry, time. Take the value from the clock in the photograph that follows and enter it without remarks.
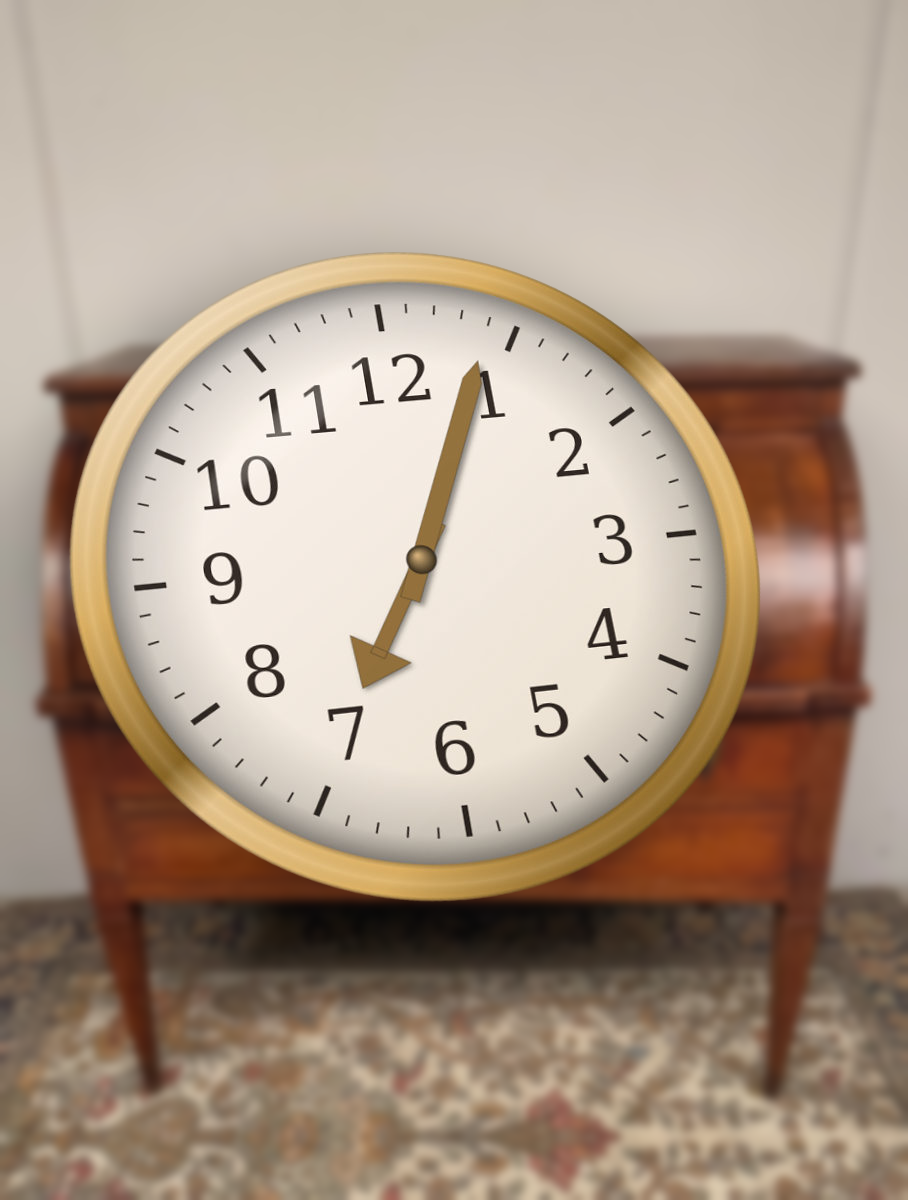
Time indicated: 7:04
